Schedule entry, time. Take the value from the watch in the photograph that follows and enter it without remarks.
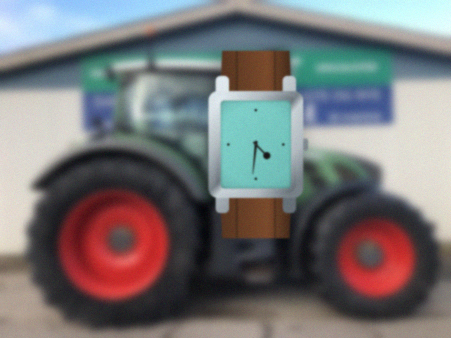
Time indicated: 4:31
